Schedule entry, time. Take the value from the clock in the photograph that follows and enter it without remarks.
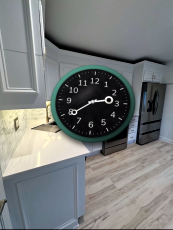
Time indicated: 2:39
